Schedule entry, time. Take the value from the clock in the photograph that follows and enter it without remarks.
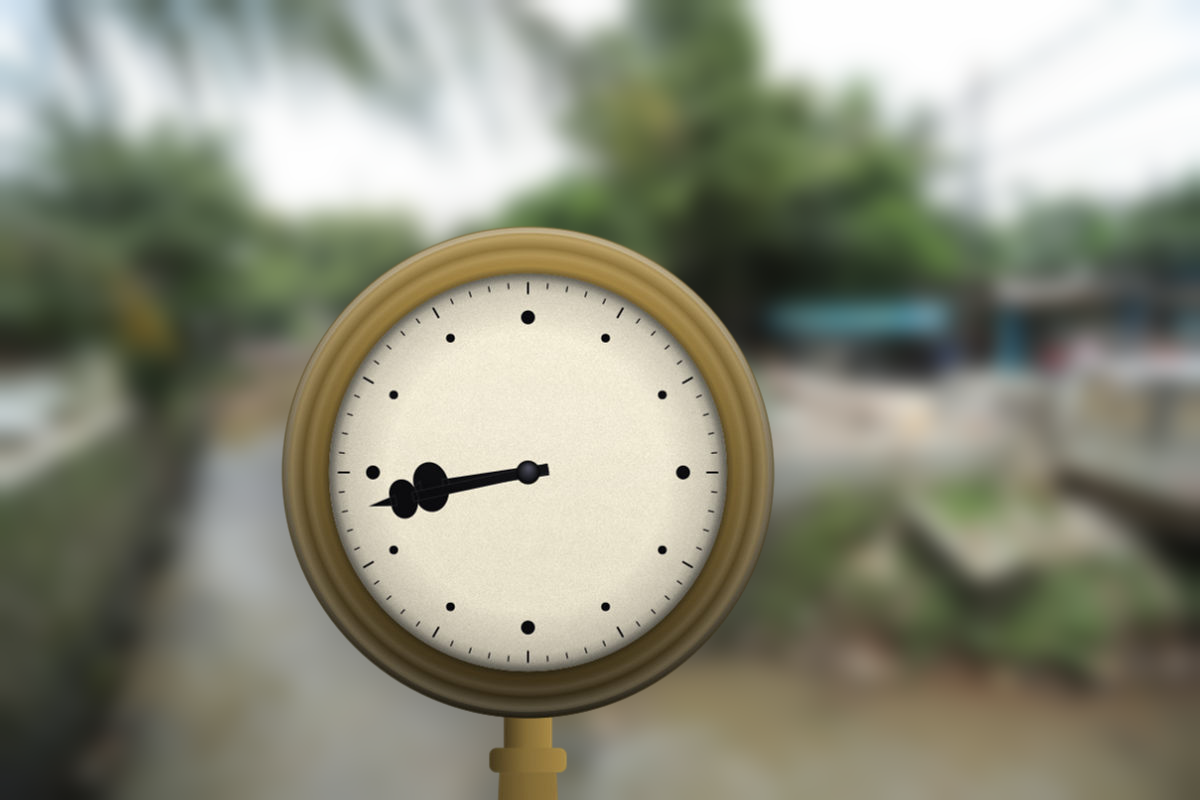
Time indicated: 8:43
